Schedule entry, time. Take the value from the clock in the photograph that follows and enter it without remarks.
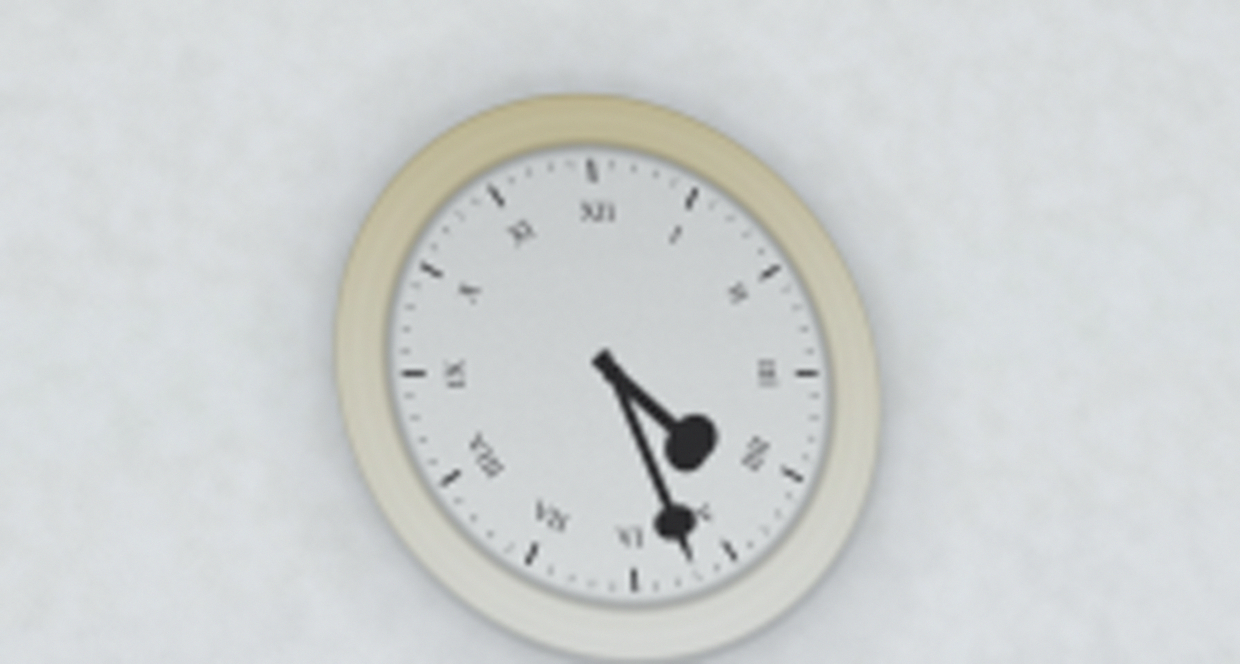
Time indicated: 4:27
